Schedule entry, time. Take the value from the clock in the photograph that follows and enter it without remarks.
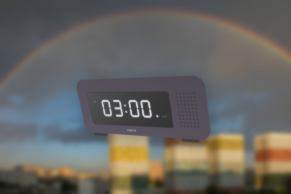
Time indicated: 3:00
